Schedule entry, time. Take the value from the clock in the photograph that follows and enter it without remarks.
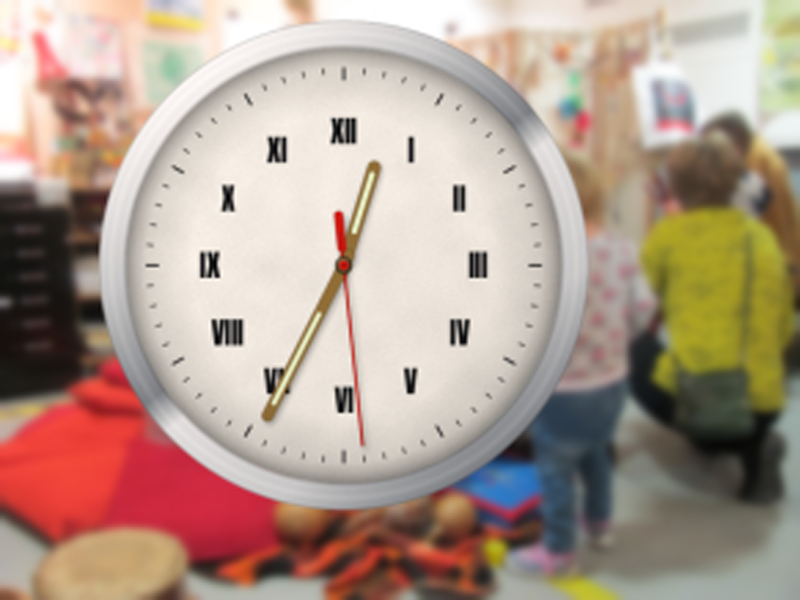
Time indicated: 12:34:29
